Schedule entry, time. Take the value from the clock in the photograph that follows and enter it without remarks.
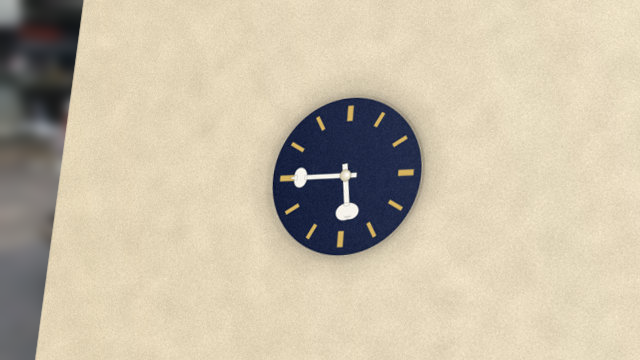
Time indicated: 5:45
